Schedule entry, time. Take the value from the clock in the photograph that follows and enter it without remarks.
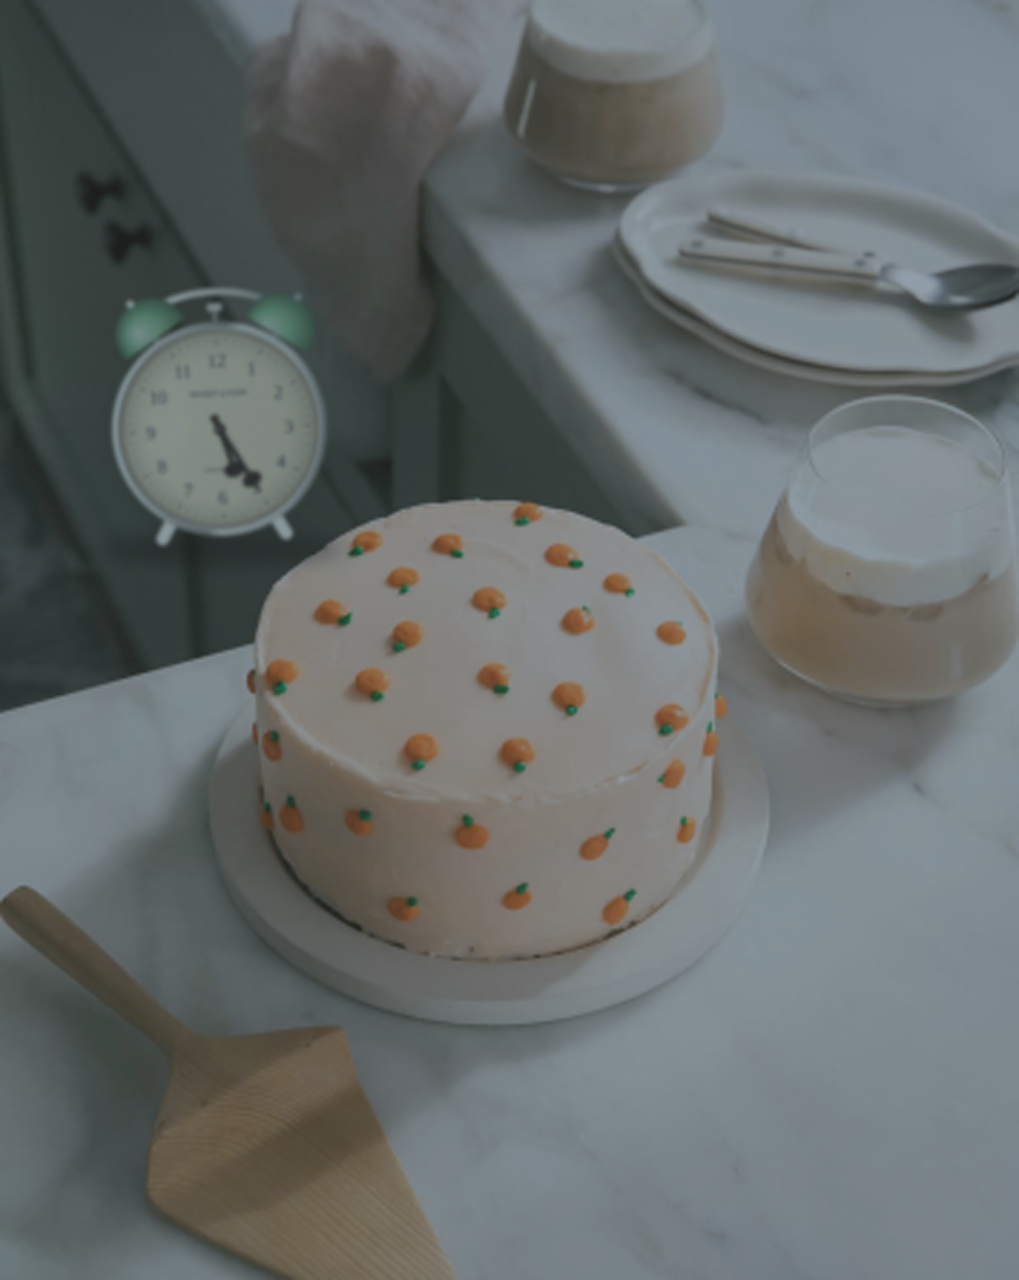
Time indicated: 5:25
